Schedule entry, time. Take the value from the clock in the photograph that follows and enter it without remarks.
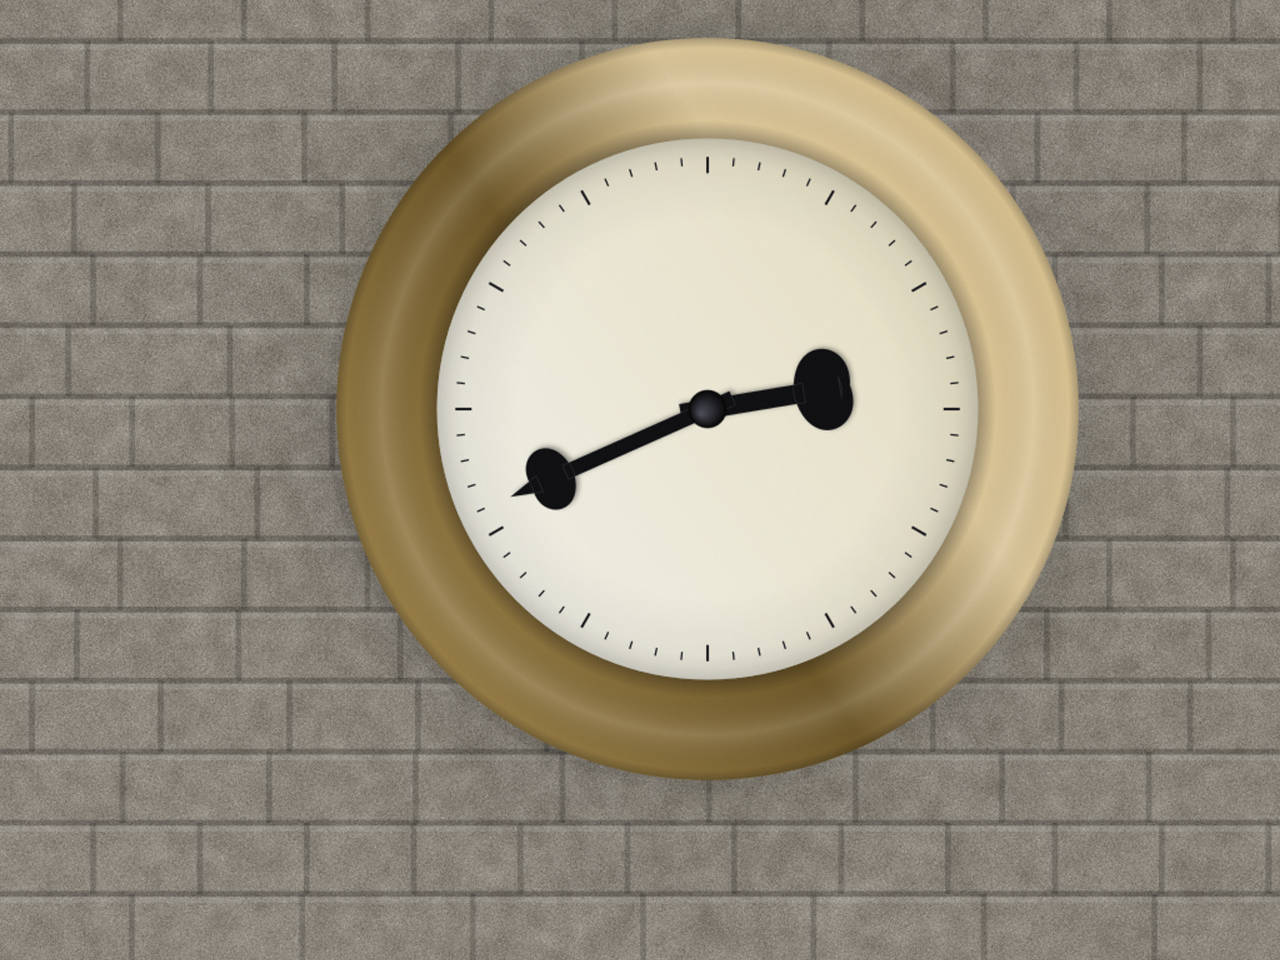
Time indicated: 2:41
